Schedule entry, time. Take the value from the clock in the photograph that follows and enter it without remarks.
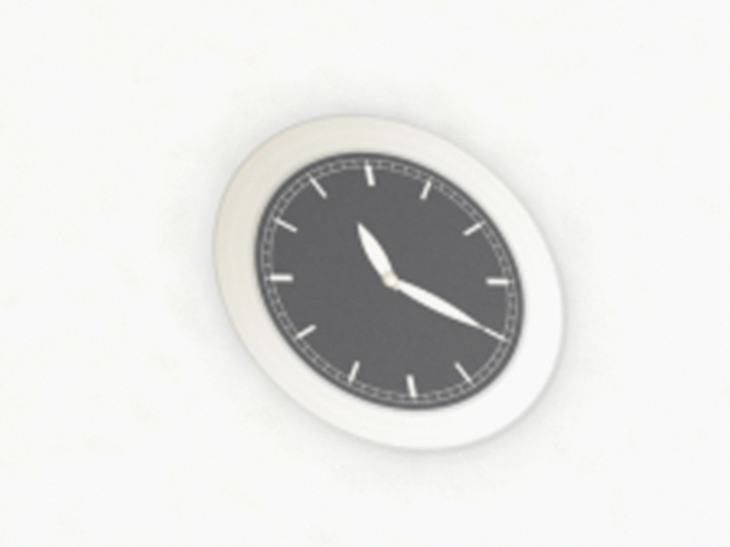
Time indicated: 11:20
